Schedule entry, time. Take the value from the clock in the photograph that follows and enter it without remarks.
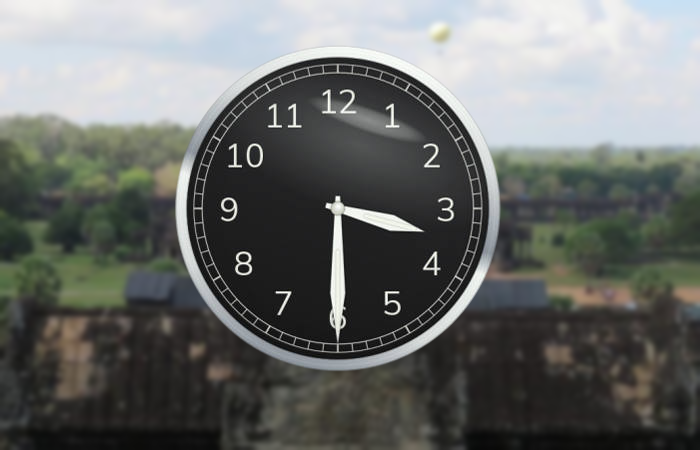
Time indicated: 3:30
